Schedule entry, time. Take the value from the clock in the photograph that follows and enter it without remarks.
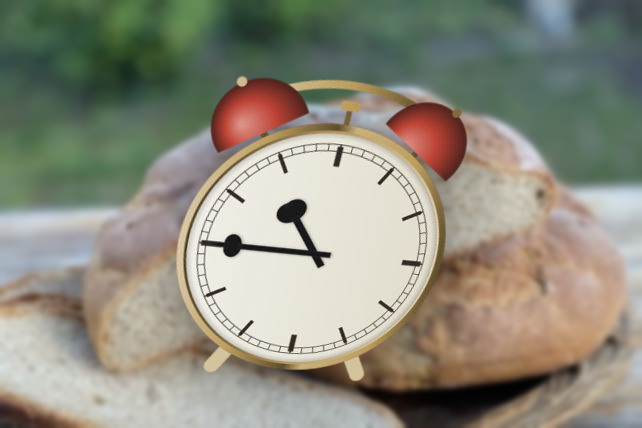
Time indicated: 10:45
